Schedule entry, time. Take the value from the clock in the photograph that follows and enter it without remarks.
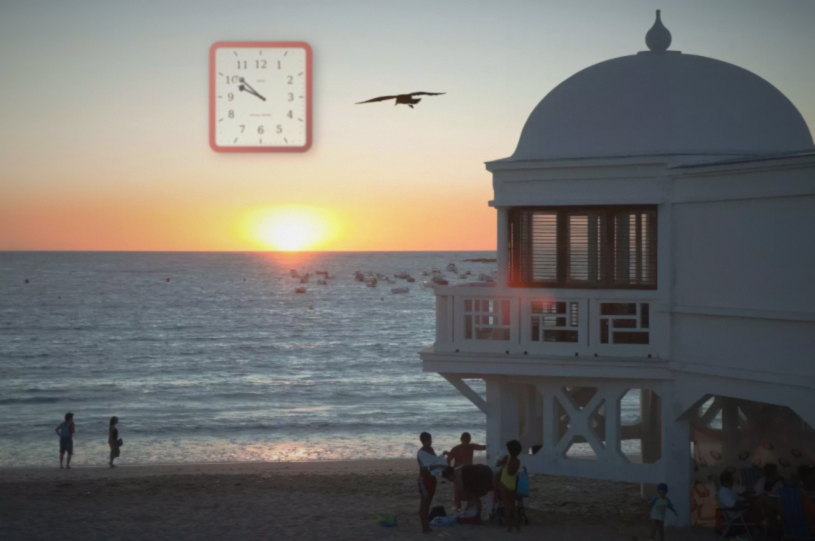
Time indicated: 9:52
